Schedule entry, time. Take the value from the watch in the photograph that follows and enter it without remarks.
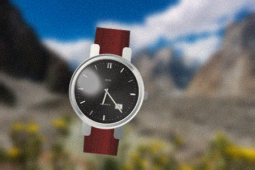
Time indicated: 6:23
